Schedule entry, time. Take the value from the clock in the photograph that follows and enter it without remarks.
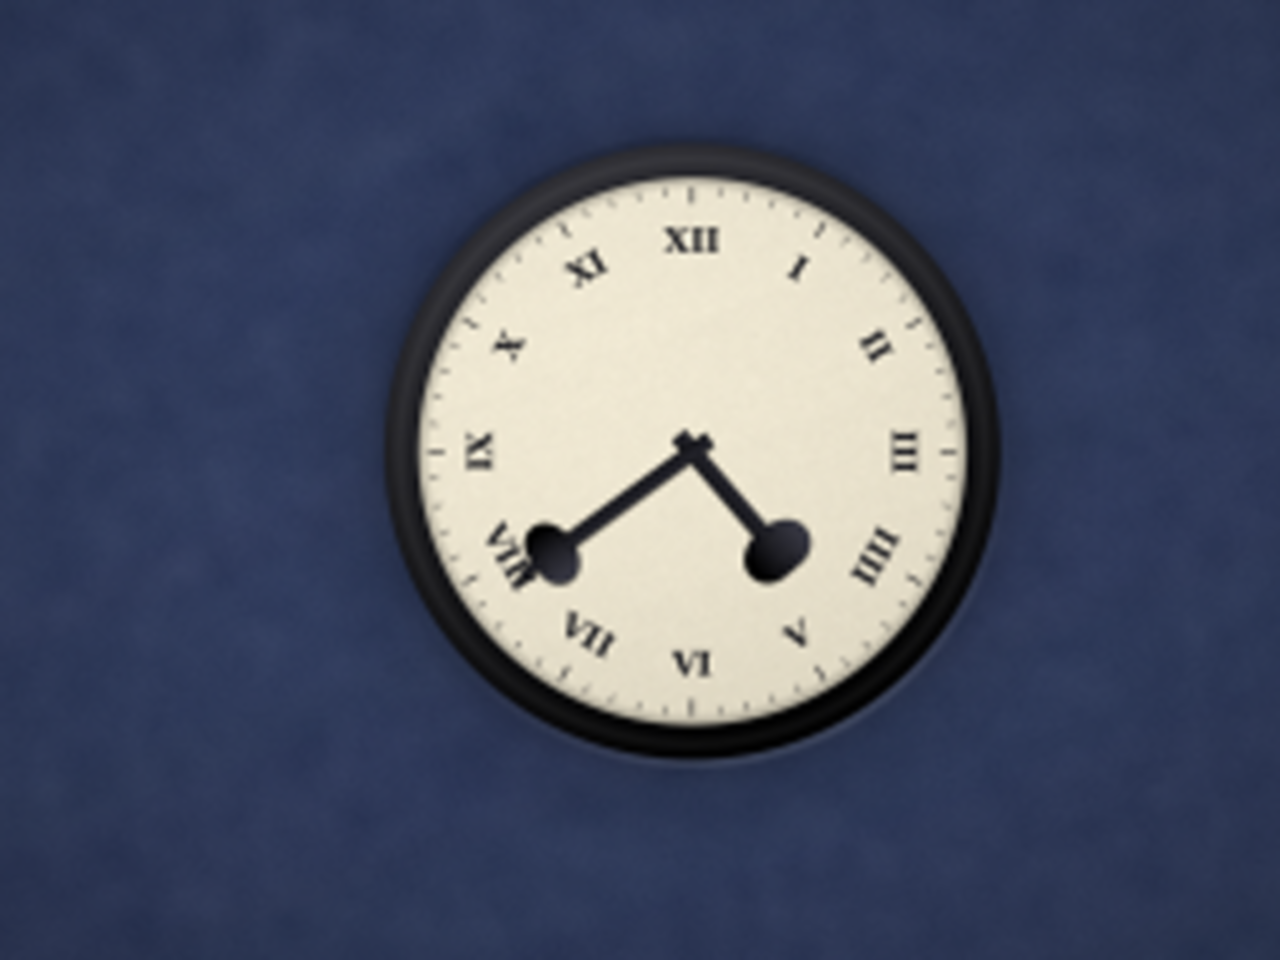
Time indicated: 4:39
